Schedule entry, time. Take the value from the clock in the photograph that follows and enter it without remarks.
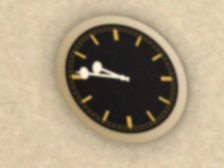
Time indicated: 9:46
